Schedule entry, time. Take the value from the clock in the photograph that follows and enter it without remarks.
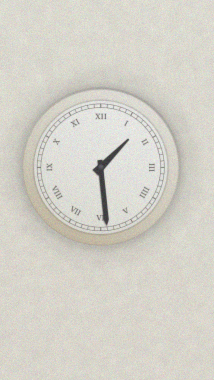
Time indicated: 1:29
